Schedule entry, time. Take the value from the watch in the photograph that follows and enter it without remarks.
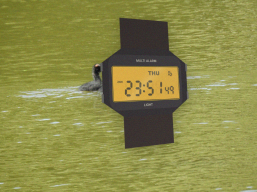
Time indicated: 23:51:49
